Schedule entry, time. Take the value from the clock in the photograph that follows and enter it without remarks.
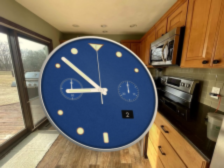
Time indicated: 8:52
